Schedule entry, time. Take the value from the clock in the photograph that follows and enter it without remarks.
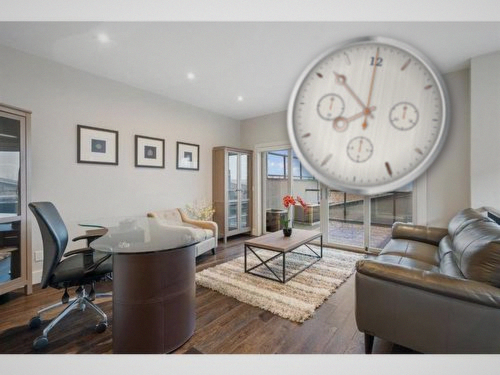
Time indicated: 7:52
